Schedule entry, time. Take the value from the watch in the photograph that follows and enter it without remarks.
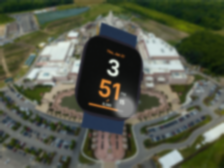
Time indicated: 3:51
